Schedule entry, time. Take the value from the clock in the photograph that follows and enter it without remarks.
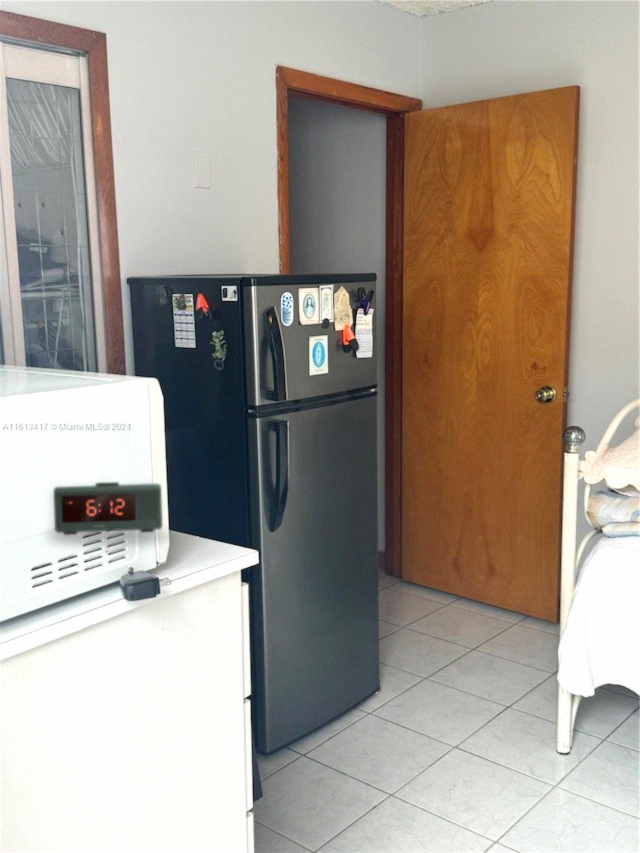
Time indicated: 6:12
